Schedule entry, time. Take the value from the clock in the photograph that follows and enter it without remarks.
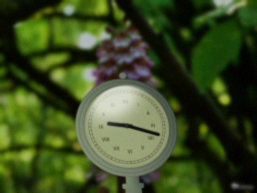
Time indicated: 9:18
